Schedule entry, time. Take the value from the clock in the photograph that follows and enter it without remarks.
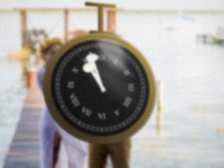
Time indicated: 10:57
